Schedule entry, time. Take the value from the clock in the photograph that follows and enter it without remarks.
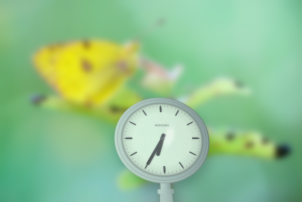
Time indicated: 6:35
